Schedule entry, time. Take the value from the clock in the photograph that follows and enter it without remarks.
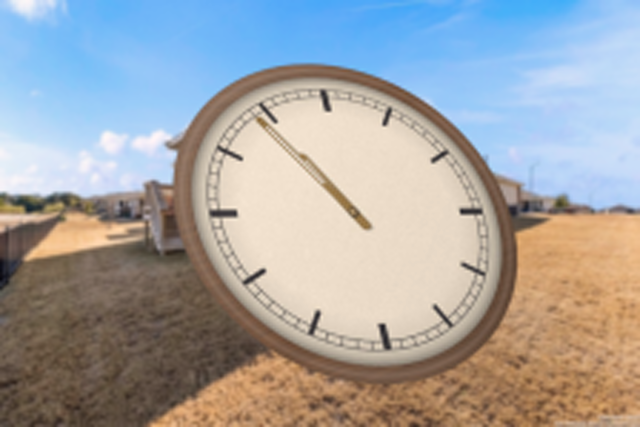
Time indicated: 10:54
